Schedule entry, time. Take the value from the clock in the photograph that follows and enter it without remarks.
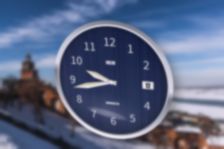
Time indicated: 9:43
